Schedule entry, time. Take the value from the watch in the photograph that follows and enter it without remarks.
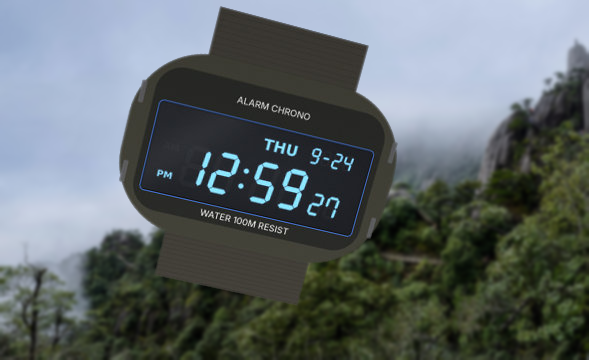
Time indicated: 12:59:27
